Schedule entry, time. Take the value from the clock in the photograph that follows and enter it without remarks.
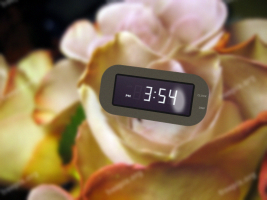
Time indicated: 3:54
